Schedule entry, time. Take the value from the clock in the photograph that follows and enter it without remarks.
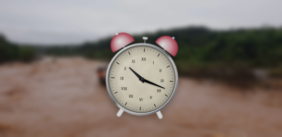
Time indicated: 10:18
